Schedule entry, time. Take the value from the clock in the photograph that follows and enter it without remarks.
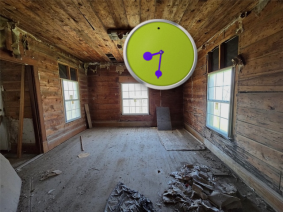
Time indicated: 8:32
